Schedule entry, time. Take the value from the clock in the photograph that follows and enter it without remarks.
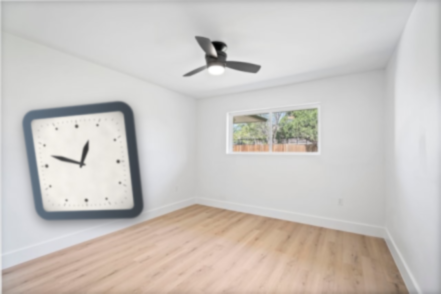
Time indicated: 12:48
